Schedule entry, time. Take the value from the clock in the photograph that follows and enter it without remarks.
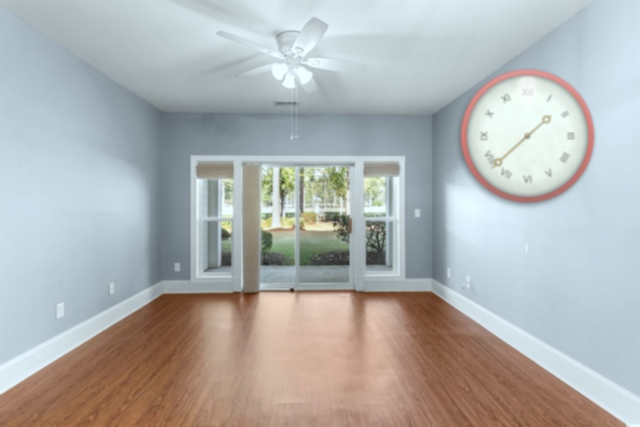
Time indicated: 1:38
